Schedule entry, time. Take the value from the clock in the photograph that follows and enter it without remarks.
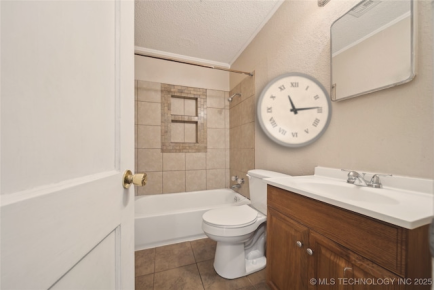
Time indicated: 11:14
